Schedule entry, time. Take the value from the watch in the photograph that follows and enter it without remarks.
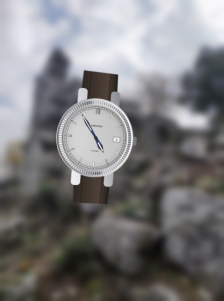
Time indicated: 4:54
